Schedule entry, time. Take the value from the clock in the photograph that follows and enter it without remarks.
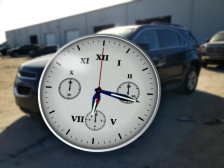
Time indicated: 6:17
